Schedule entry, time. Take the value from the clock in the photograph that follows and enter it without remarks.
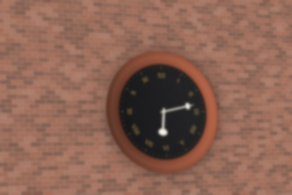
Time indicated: 6:13
